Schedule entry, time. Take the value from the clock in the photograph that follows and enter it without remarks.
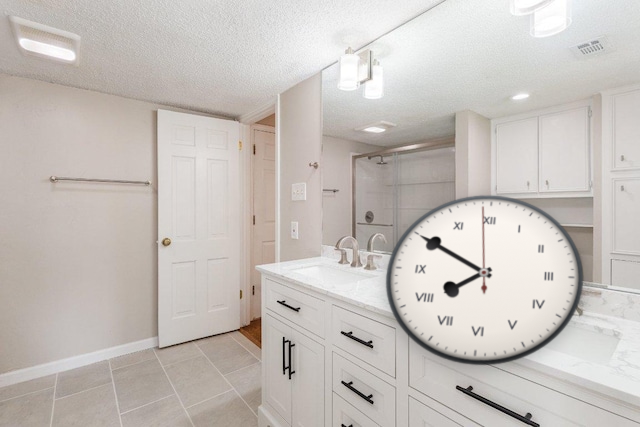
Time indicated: 7:49:59
